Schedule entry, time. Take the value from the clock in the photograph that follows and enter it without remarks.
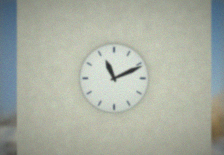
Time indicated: 11:11
